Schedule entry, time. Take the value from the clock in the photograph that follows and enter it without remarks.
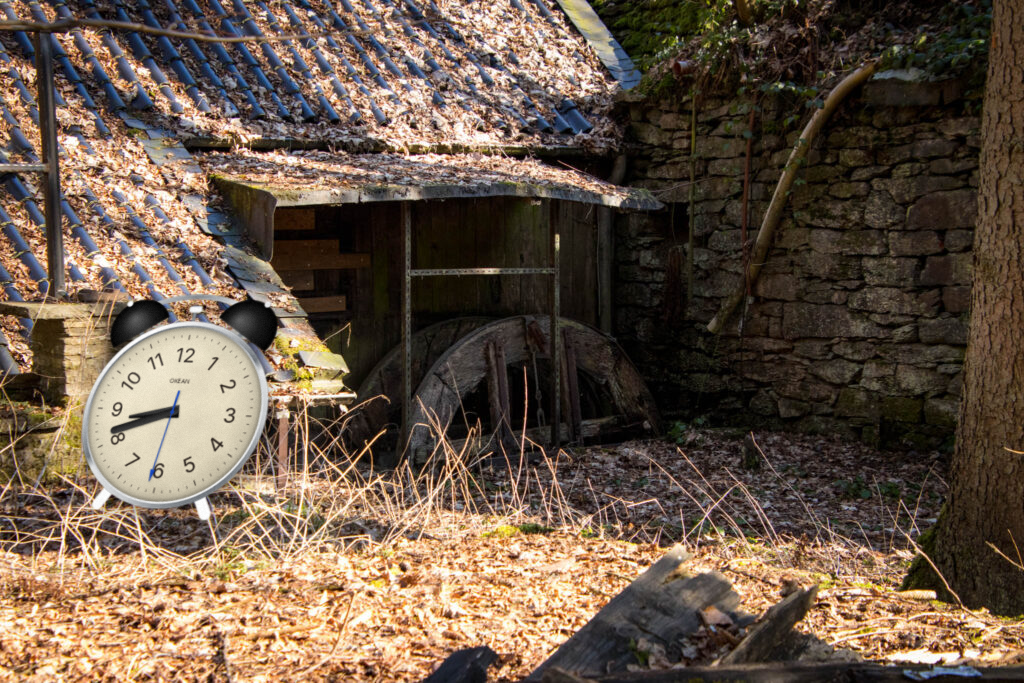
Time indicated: 8:41:31
